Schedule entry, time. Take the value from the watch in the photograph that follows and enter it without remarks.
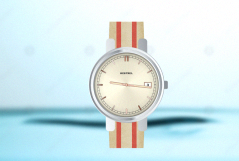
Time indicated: 9:16
